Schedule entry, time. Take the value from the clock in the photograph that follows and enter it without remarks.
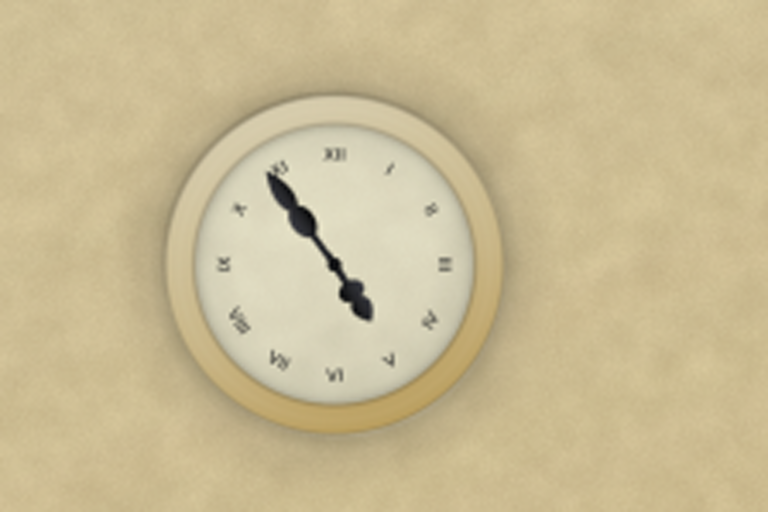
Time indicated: 4:54
